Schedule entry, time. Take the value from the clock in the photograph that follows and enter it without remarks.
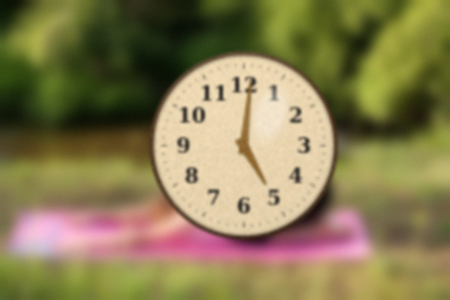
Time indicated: 5:01
